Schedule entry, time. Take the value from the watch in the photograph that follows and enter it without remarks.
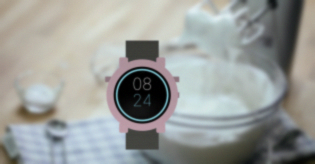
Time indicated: 8:24
